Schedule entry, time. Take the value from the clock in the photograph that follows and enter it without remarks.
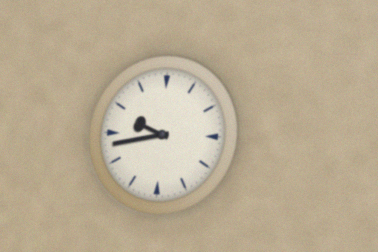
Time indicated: 9:43
